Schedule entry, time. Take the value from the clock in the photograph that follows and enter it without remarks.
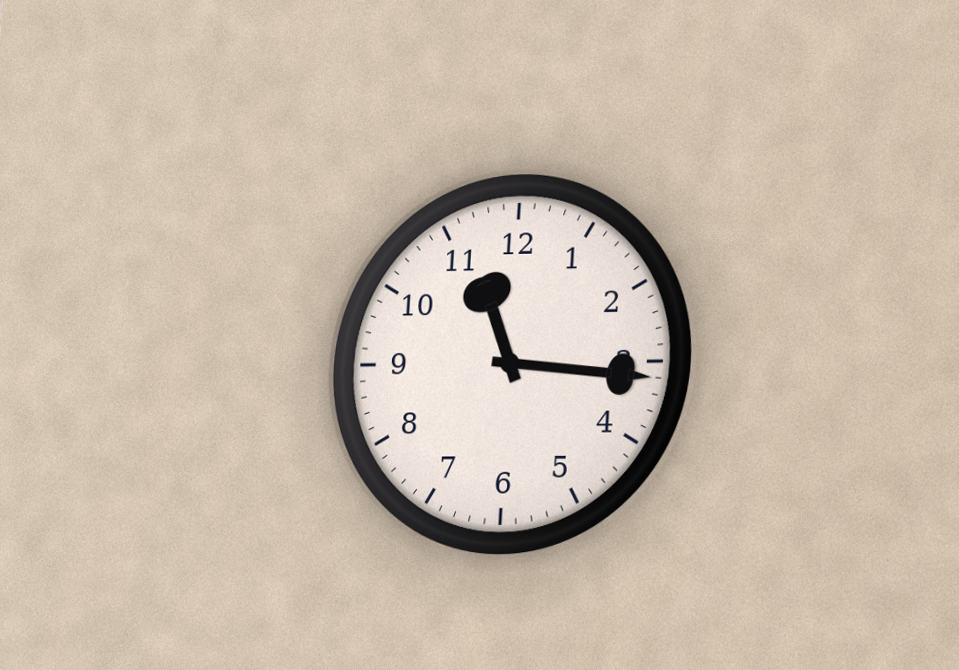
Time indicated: 11:16
